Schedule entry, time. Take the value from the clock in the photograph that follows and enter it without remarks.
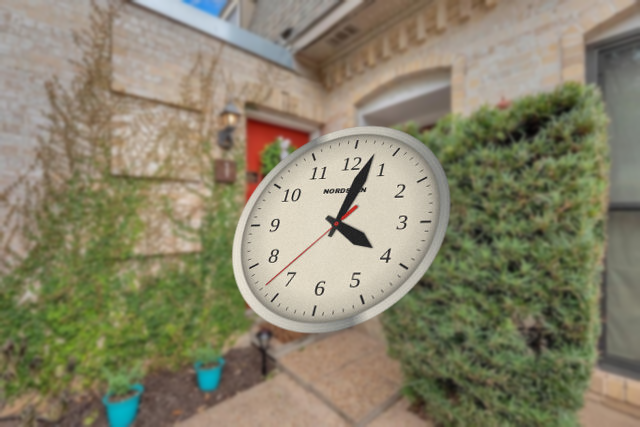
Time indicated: 4:02:37
